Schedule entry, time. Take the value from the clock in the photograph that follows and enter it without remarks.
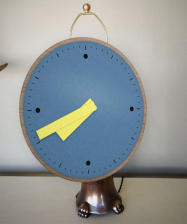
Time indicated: 7:41
